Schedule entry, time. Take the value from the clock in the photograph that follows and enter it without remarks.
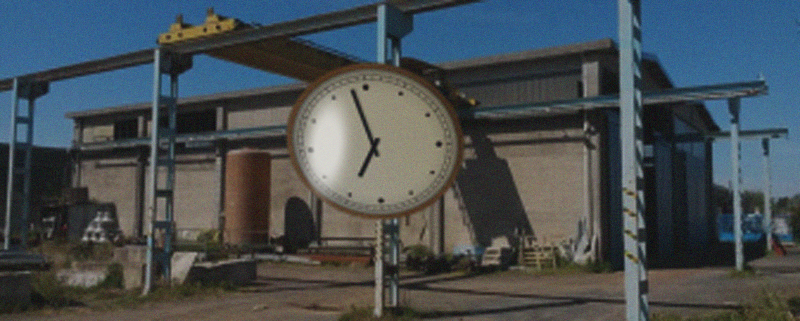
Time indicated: 6:58
